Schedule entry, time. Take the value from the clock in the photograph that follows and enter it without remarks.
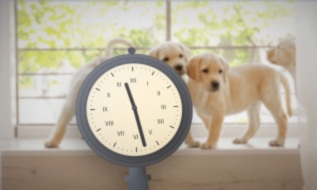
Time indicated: 11:28
